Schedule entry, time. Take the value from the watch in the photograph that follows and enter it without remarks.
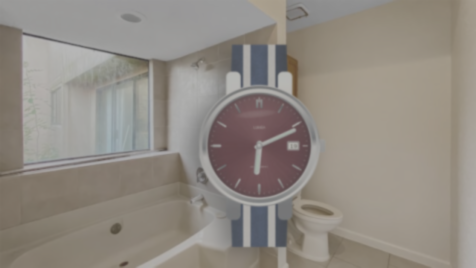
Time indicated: 6:11
